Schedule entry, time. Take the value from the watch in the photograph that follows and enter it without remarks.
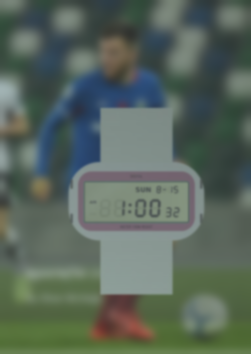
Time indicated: 1:00
